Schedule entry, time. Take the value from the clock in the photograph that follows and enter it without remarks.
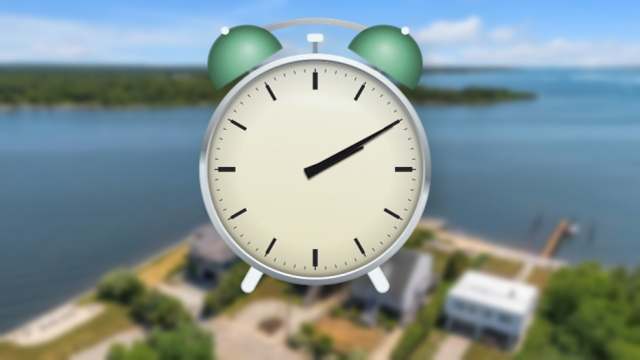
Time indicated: 2:10
